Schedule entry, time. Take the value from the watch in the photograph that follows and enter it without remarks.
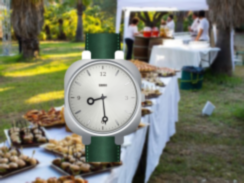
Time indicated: 8:29
